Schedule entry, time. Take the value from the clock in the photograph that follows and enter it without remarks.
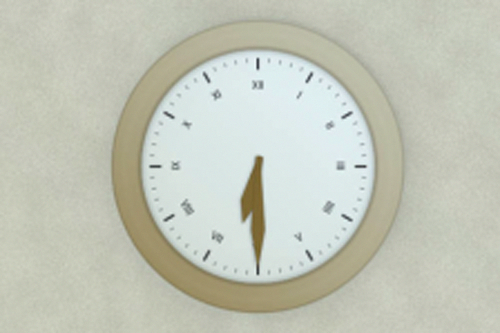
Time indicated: 6:30
